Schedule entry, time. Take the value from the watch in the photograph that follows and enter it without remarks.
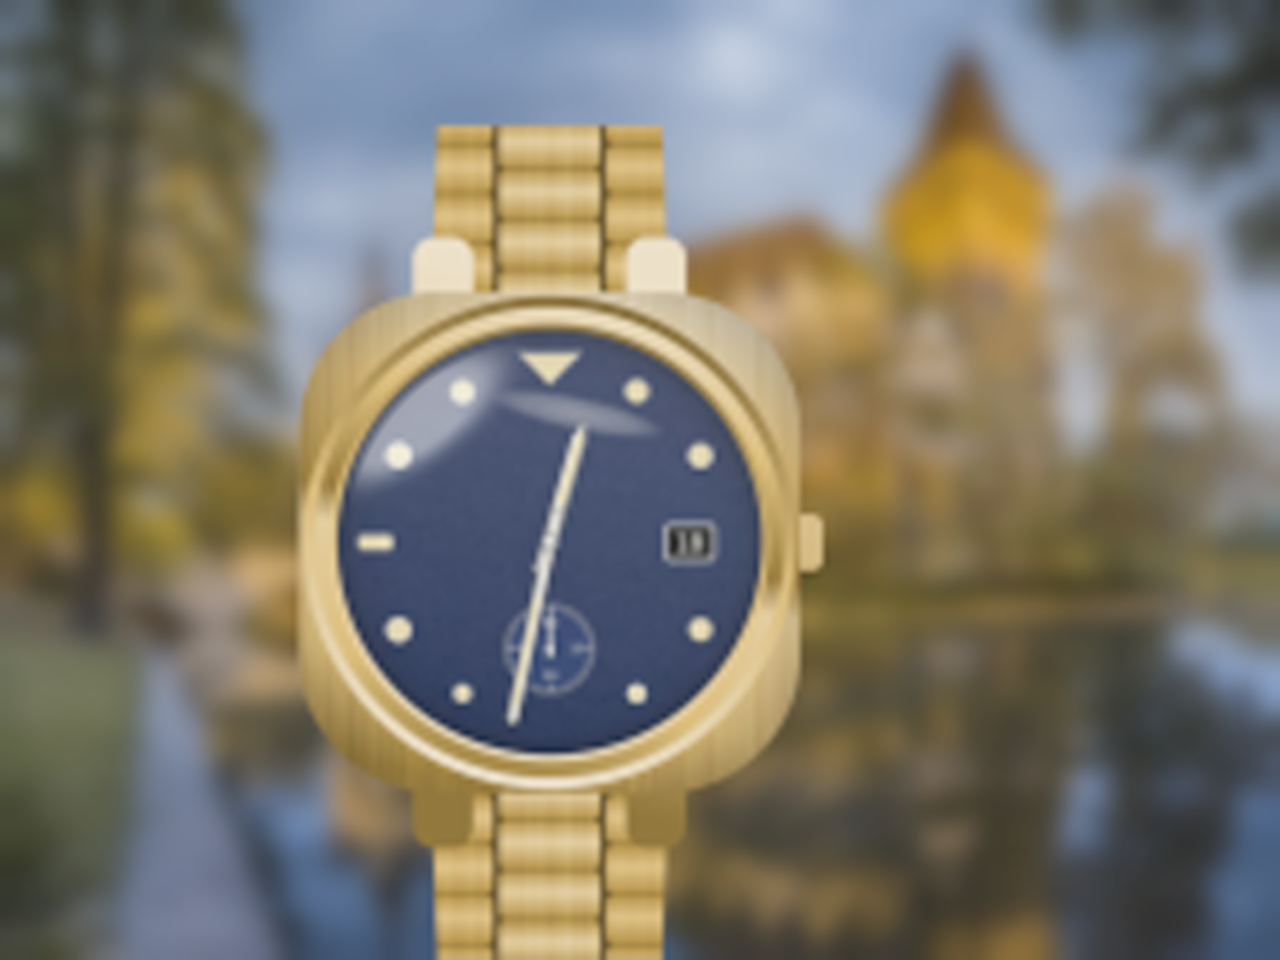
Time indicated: 12:32
